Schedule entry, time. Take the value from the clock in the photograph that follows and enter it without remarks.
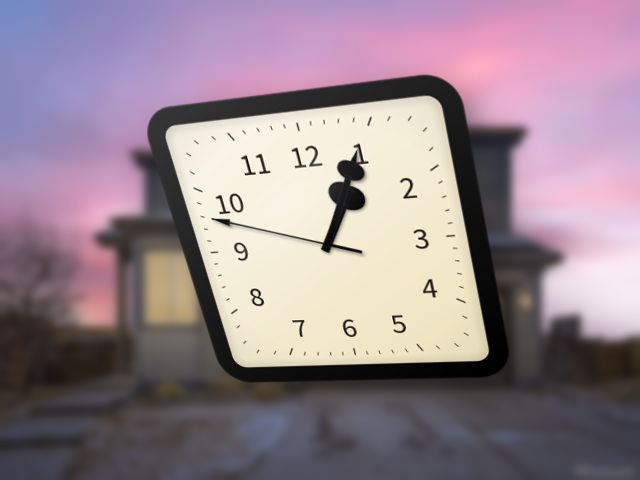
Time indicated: 1:04:48
